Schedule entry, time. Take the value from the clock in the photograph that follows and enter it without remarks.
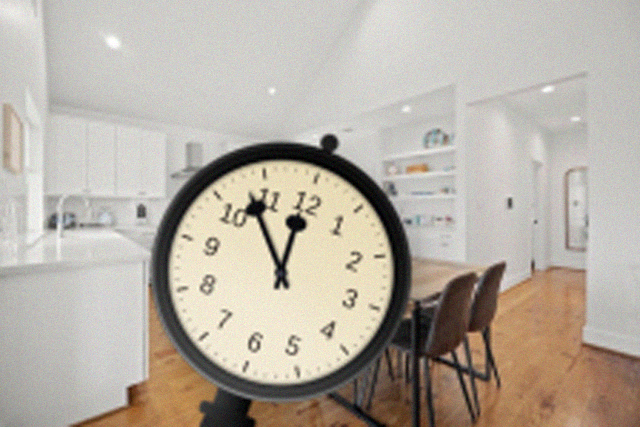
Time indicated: 11:53
